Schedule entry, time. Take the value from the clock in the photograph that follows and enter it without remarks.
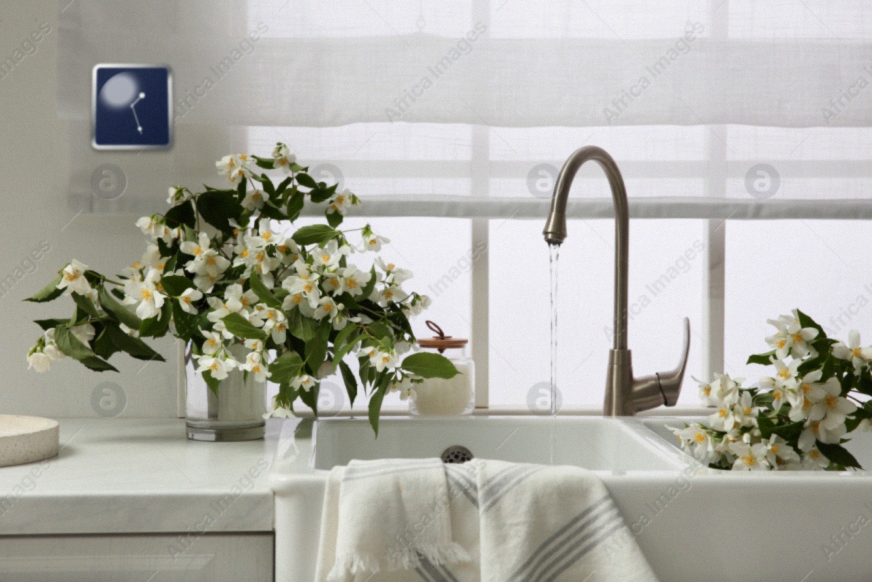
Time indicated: 1:27
